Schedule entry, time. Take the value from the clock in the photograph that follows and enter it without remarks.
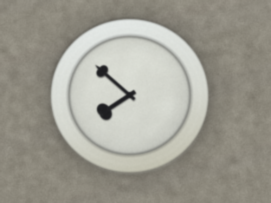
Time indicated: 7:52
